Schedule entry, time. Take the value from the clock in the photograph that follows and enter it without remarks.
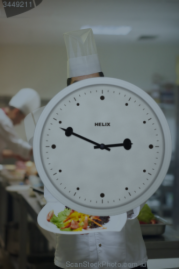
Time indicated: 2:49
